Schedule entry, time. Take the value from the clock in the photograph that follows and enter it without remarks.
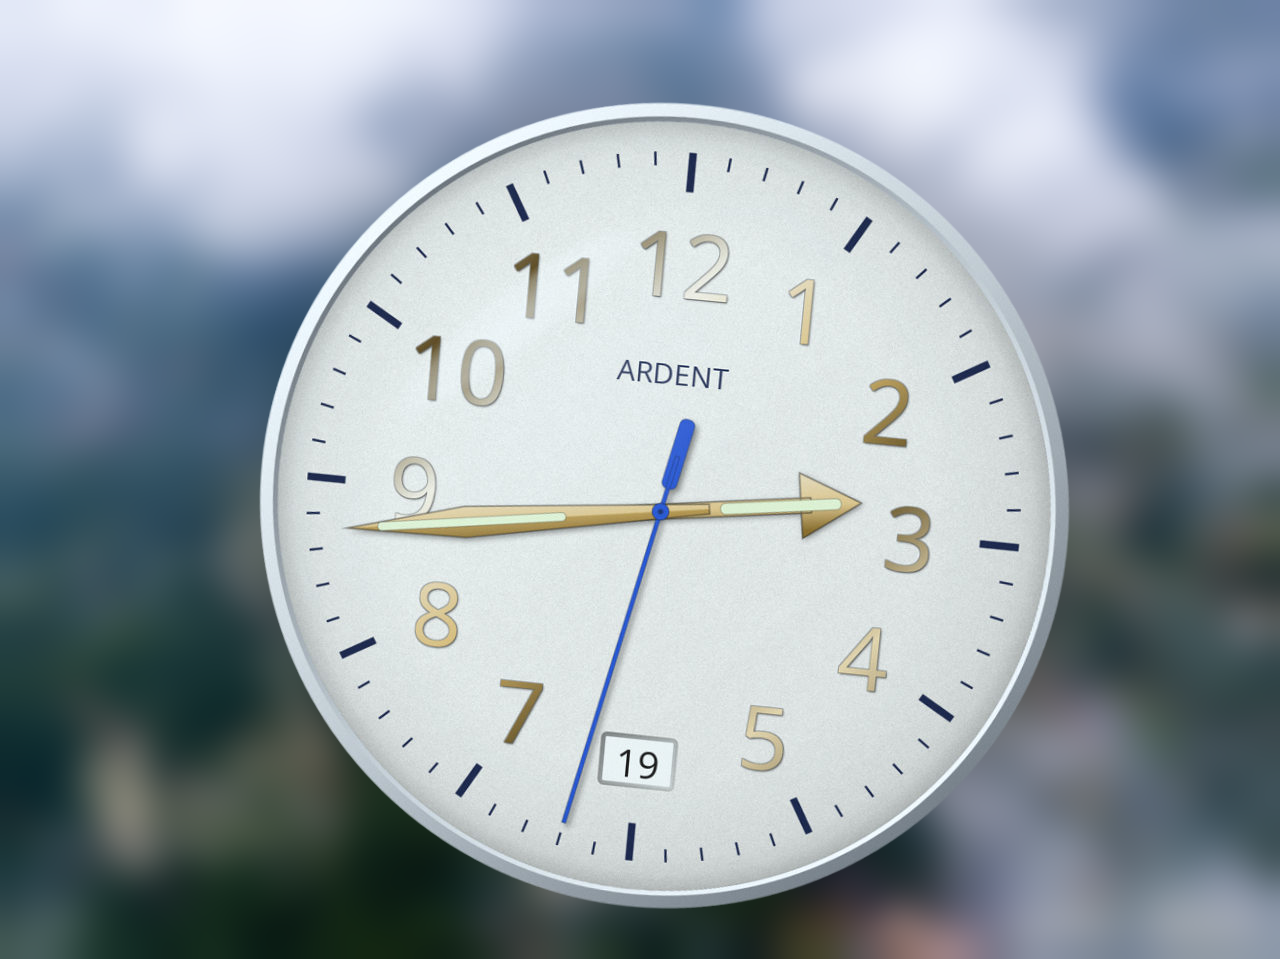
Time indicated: 2:43:32
